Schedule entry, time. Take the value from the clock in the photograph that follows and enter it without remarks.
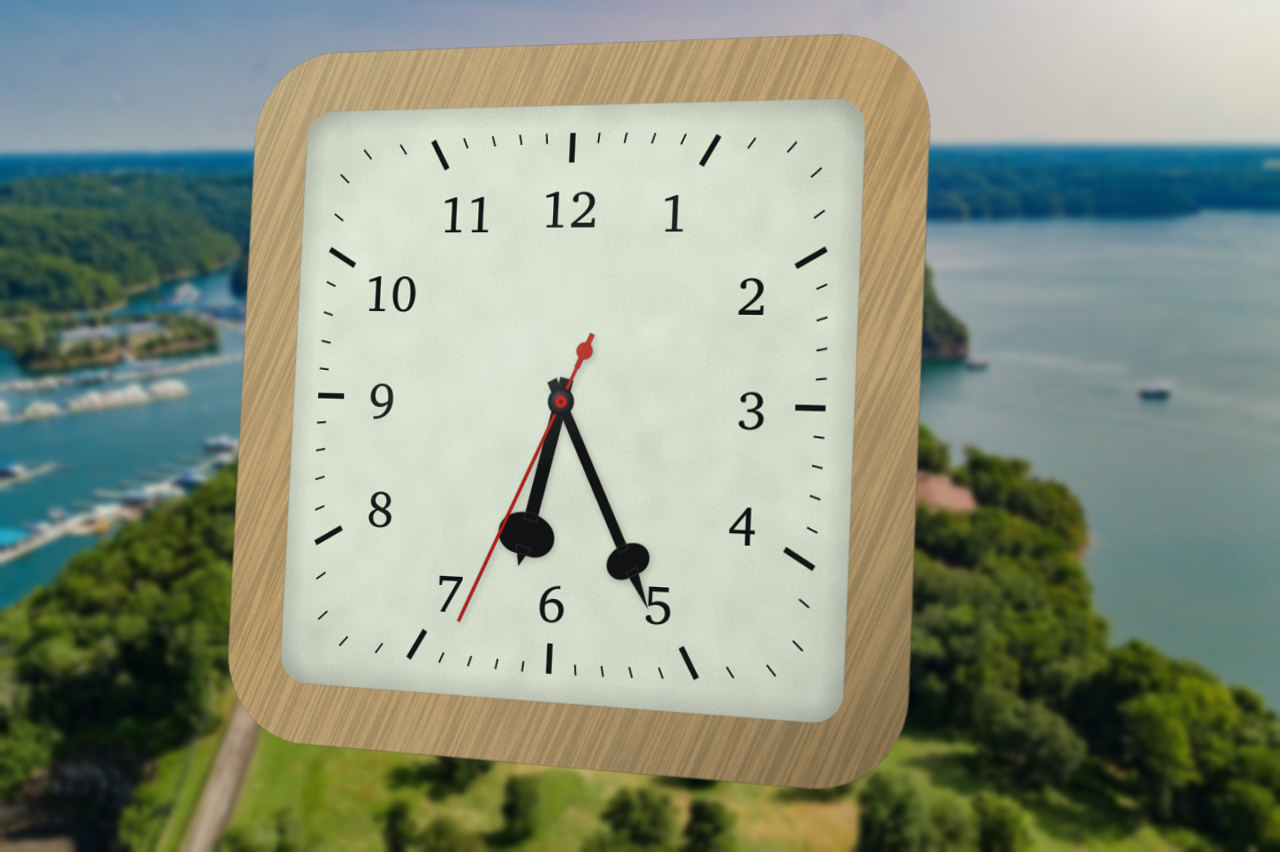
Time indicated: 6:25:34
